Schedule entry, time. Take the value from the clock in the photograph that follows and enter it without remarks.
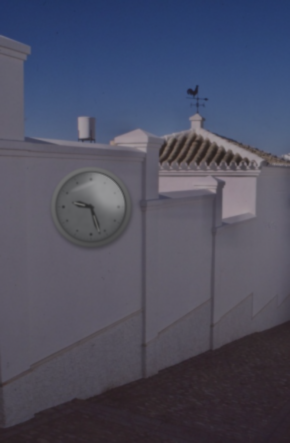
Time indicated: 9:27
